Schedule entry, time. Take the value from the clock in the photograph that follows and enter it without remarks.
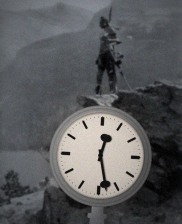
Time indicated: 12:28
